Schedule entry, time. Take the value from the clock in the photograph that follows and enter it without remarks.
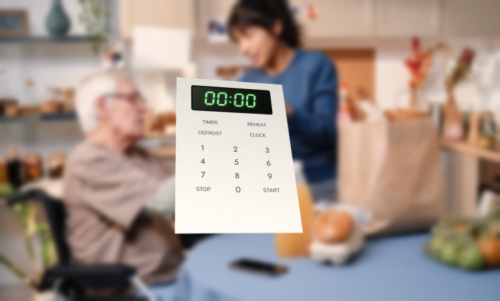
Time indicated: 0:00
